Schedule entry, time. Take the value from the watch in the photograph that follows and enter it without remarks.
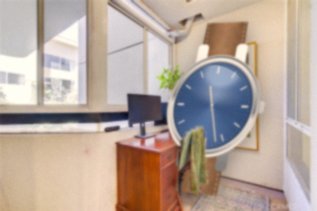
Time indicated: 11:27
